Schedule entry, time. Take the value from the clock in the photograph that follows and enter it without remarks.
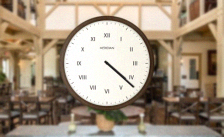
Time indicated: 4:22
